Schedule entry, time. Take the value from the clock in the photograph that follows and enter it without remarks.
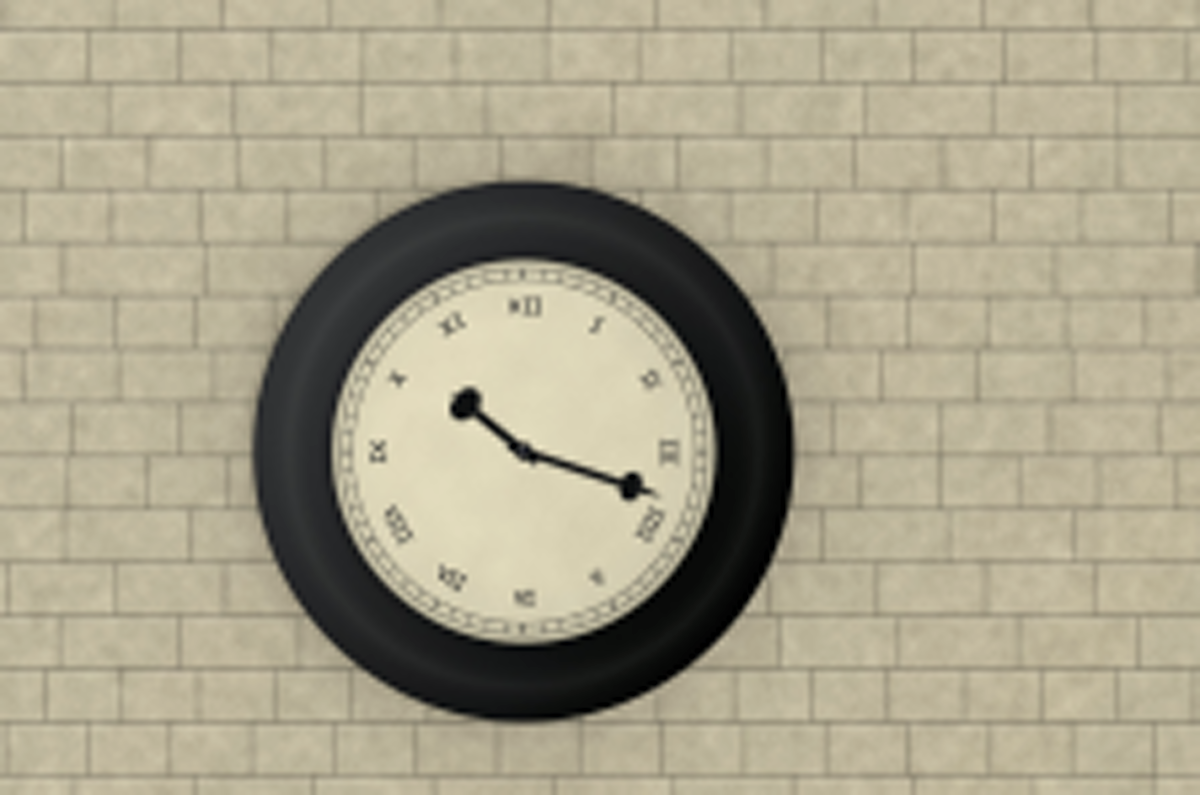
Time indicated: 10:18
